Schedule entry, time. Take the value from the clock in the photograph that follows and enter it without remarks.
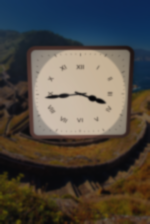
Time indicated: 3:44
